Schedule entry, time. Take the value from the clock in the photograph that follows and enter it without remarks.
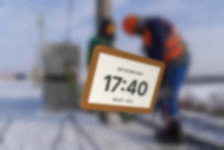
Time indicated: 17:40
